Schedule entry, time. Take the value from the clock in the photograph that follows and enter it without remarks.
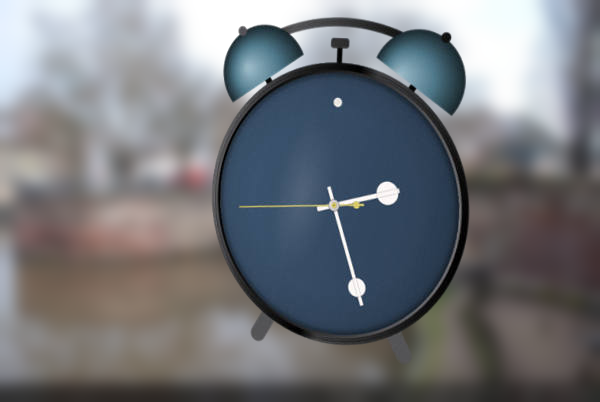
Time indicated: 2:26:44
